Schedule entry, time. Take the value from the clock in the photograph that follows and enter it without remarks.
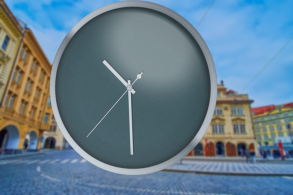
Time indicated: 10:29:37
